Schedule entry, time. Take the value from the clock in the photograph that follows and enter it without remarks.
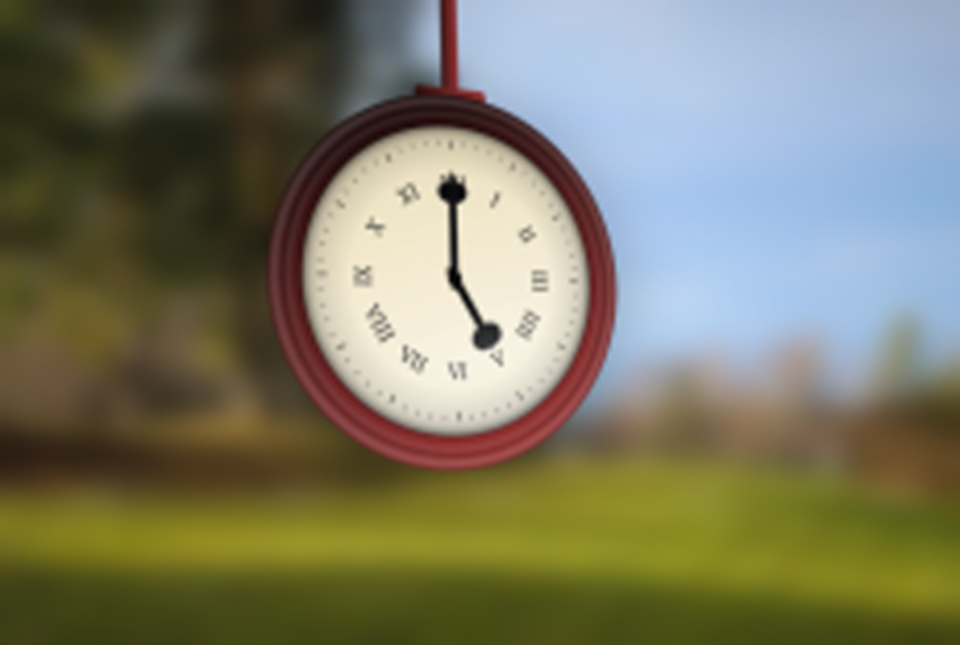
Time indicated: 5:00
